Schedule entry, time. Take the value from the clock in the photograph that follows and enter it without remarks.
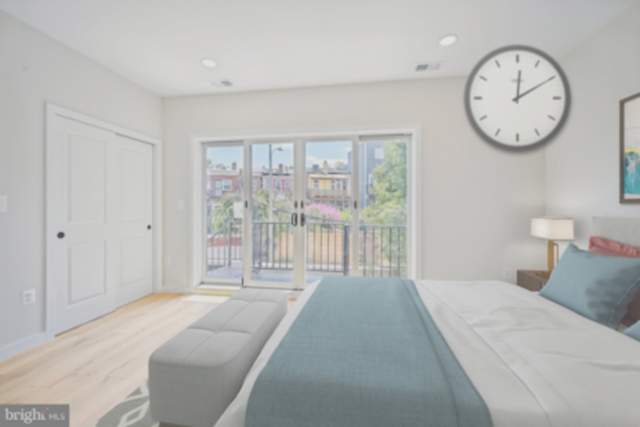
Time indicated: 12:10
